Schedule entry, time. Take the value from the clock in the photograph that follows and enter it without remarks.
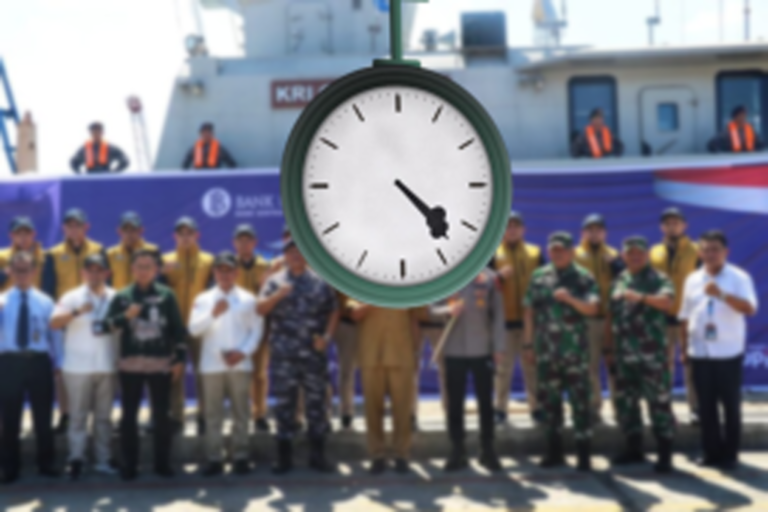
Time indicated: 4:23
